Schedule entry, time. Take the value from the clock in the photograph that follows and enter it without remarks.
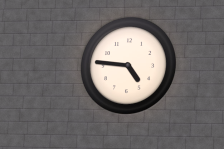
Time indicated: 4:46
